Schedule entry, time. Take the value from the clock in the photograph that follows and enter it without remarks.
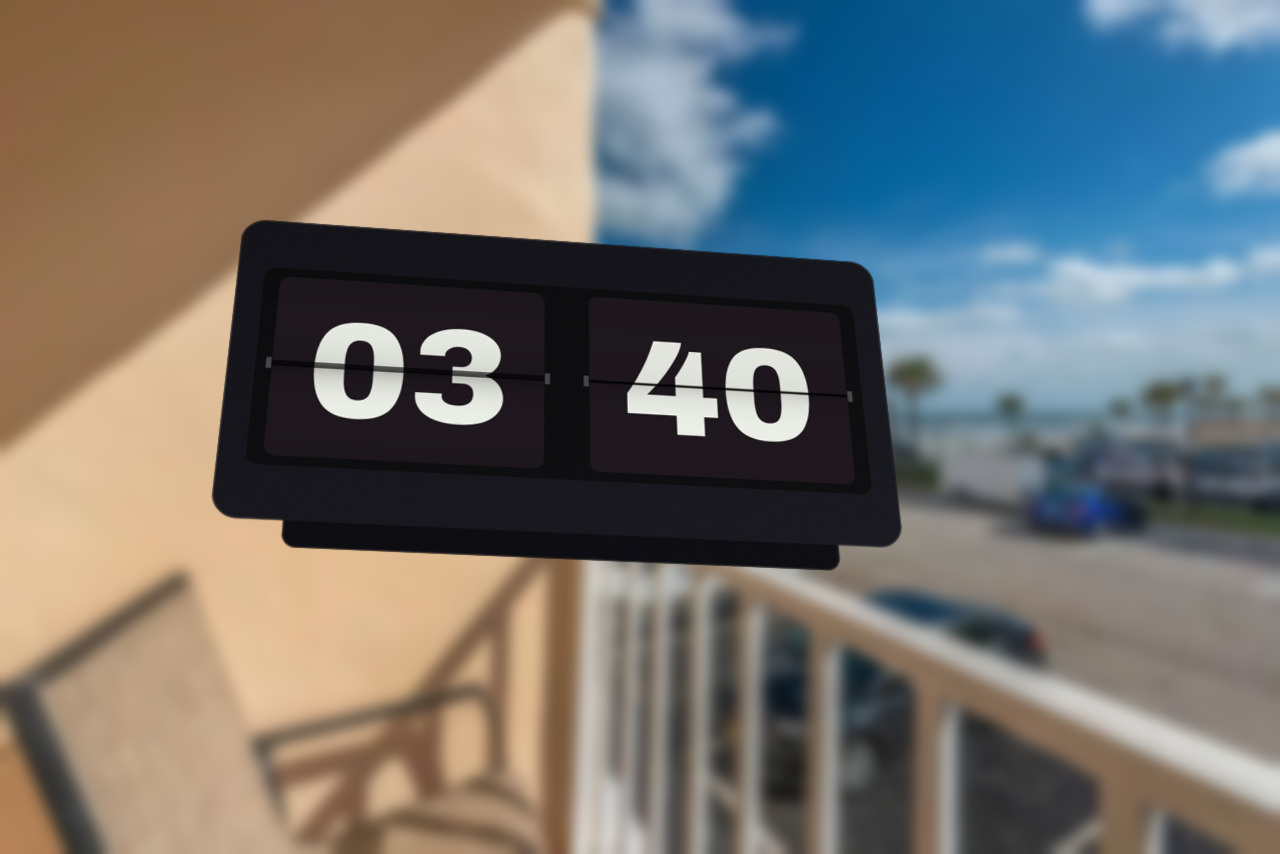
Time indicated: 3:40
